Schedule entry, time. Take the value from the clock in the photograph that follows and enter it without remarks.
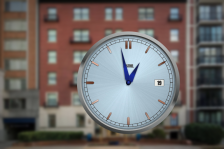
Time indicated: 12:58
